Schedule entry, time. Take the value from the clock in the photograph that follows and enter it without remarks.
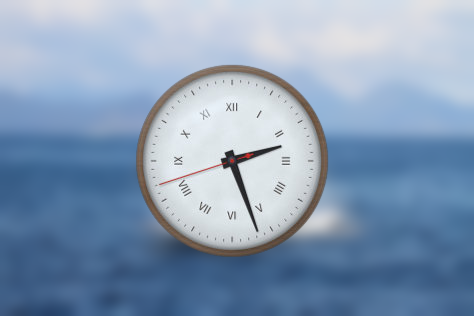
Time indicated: 2:26:42
